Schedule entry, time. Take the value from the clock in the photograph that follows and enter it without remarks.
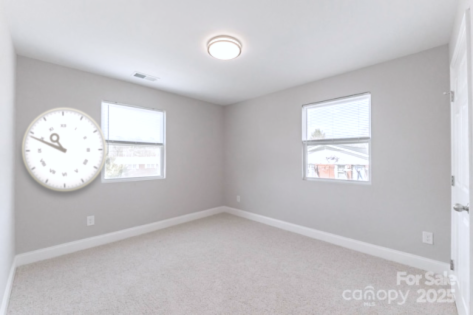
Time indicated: 10:49
